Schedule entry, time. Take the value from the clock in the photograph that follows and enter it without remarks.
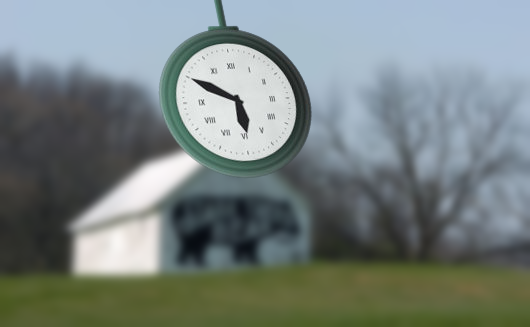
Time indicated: 5:50
